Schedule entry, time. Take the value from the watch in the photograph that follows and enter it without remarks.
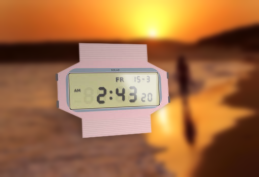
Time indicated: 2:43:20
